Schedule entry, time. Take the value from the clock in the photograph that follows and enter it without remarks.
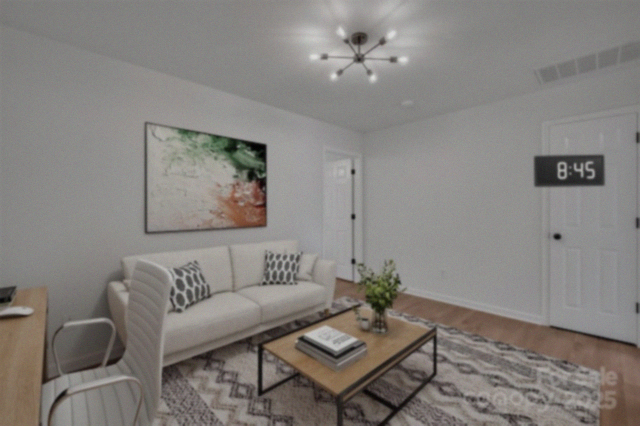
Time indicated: 8:45
